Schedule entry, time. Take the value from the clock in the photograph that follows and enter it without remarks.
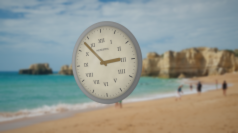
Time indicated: 2:53
